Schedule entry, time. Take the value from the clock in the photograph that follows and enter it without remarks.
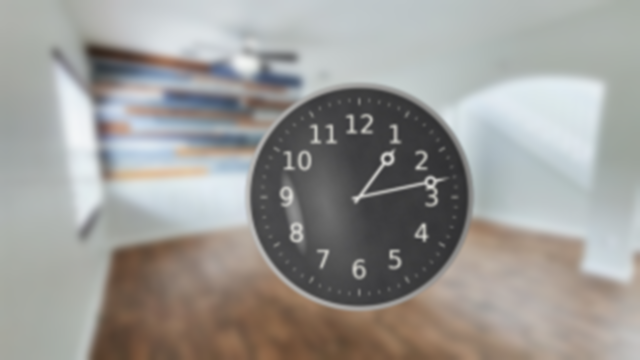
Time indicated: 1:13
